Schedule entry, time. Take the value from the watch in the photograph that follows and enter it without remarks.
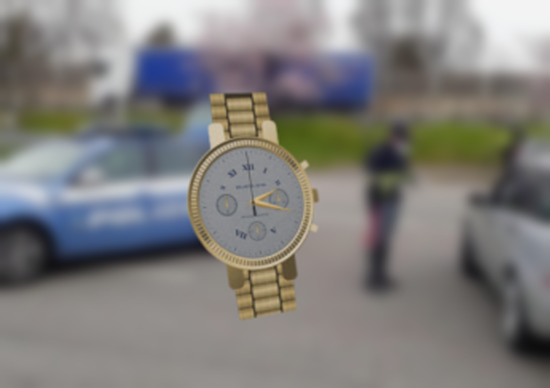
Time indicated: 2:18
